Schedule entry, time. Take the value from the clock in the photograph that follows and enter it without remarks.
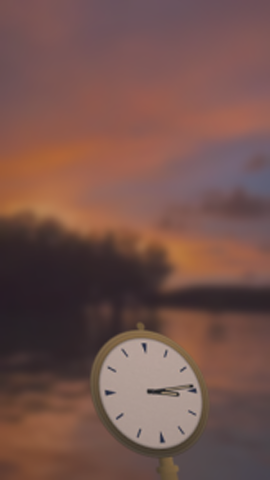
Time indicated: 3:14
